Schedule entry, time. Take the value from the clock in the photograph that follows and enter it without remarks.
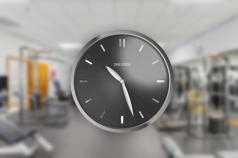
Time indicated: 10:27
